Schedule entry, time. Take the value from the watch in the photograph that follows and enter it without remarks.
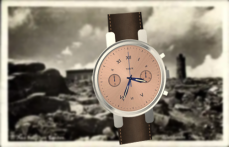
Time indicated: 3:34
